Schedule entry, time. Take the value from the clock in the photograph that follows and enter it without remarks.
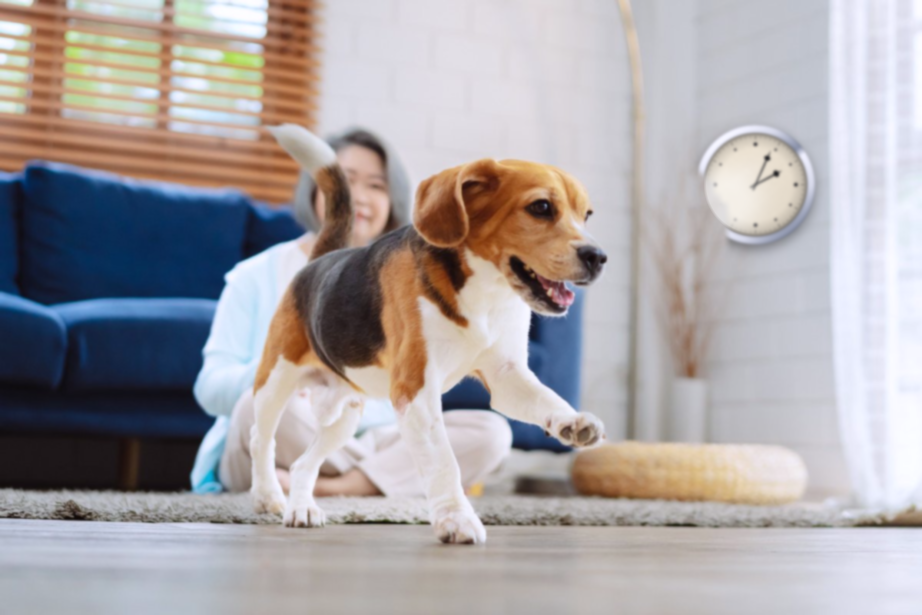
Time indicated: 2:04
